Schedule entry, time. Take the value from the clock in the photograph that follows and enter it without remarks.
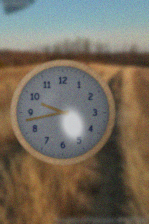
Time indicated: 9:43
